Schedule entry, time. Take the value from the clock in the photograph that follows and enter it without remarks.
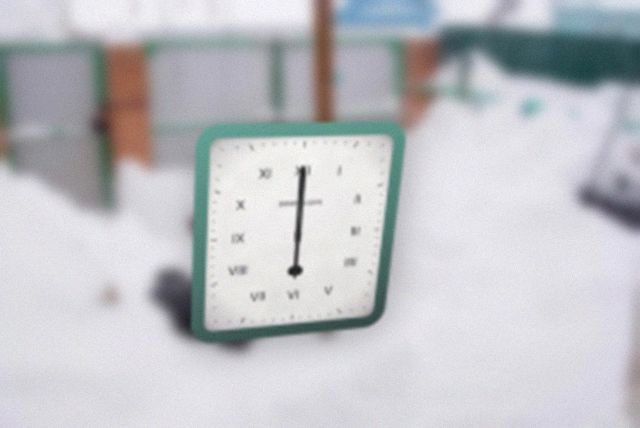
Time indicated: 6:00
